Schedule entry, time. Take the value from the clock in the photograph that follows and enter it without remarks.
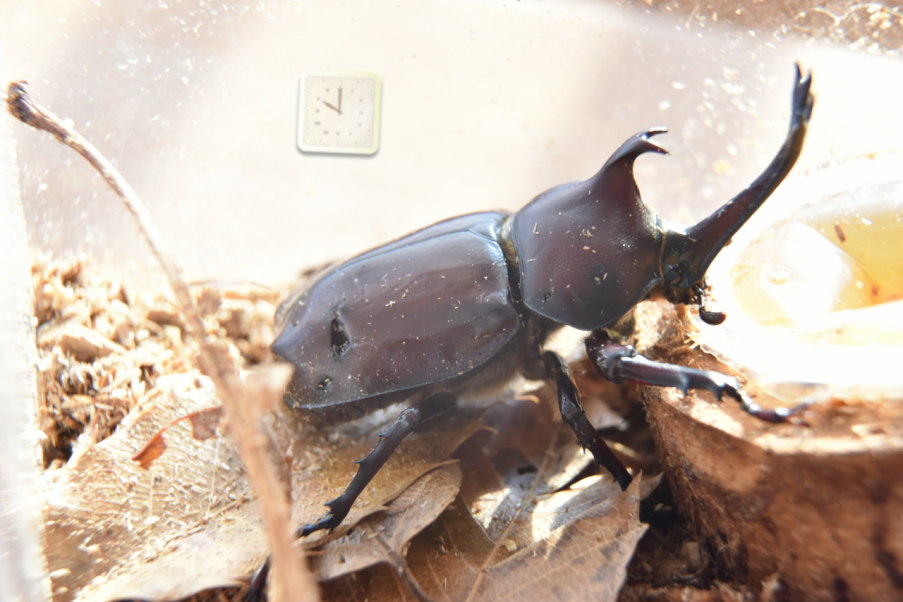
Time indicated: 10:00
